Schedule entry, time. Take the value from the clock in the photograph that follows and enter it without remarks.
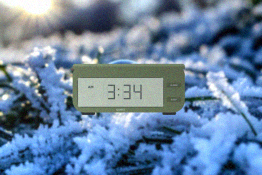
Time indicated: 3:34
